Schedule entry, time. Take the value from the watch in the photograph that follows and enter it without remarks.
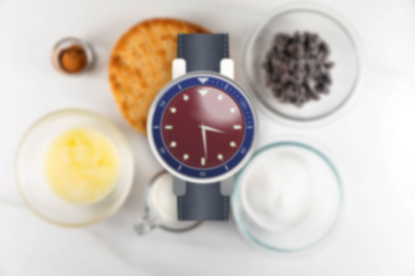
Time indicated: 3:29
